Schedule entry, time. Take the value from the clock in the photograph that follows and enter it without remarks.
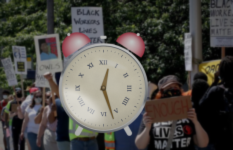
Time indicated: 12:27
